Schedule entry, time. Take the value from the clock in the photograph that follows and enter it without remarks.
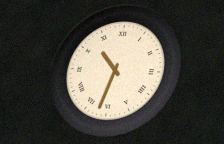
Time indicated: 10:32
